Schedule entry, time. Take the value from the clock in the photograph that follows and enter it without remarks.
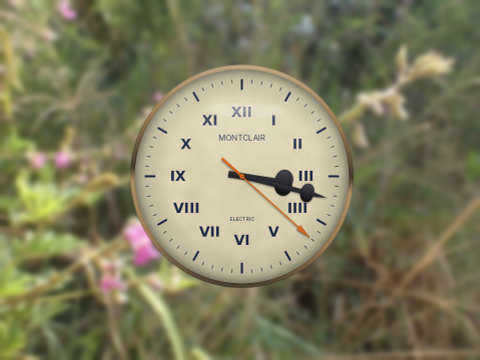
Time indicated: 3:17:22
